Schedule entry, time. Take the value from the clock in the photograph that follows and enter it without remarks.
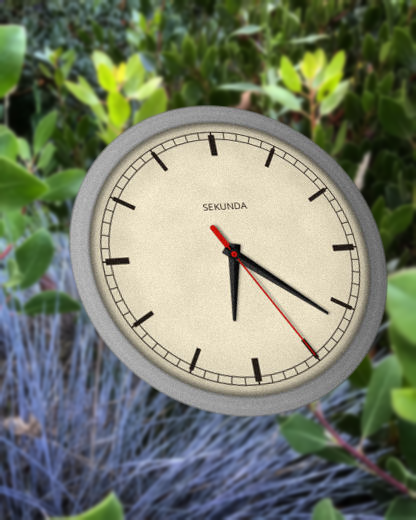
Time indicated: 6:21:25
